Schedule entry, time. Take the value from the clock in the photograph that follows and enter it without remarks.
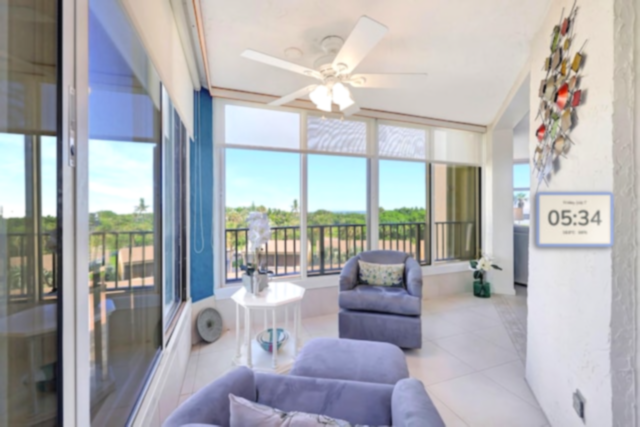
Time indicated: 5:34
